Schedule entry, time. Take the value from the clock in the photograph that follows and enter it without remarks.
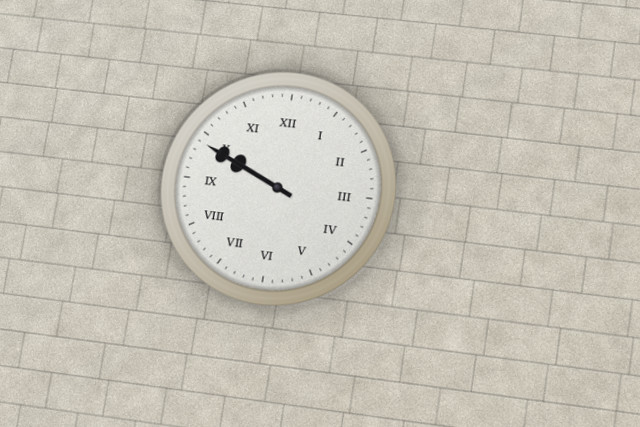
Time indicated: 9:49
